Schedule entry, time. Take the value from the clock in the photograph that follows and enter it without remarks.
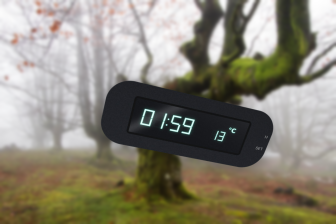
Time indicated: 1:59
